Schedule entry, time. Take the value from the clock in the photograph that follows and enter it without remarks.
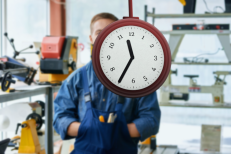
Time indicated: 11:35
